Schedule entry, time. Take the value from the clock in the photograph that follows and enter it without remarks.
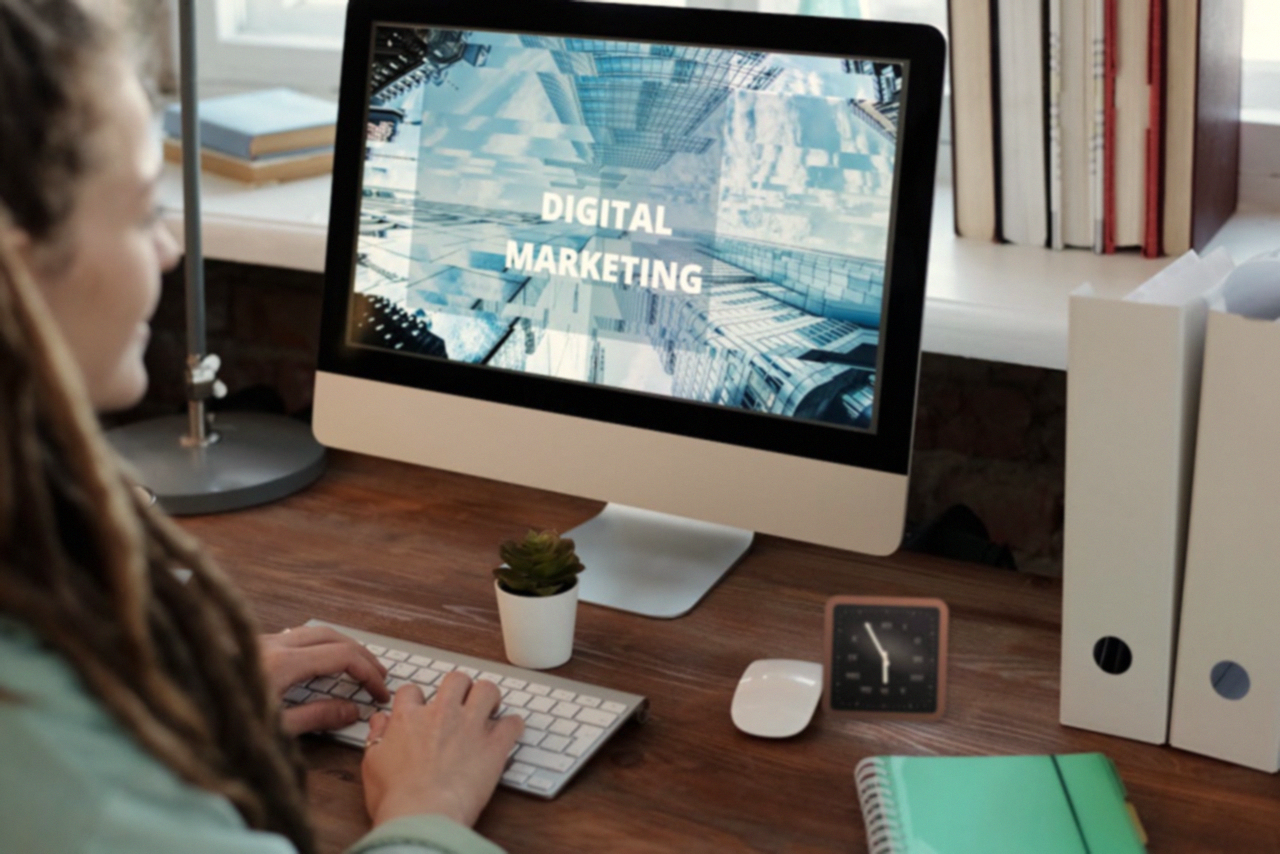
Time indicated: 5:55
